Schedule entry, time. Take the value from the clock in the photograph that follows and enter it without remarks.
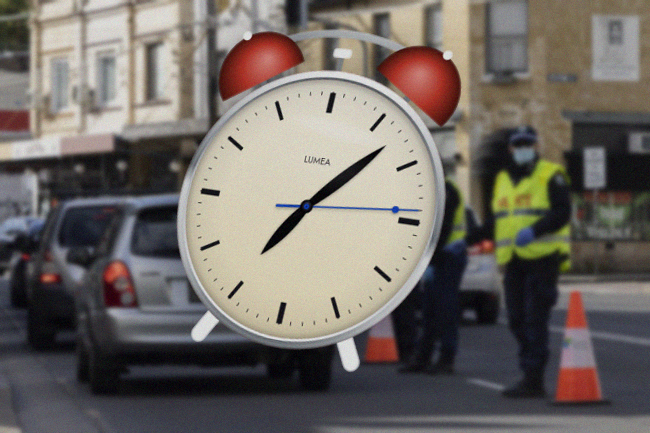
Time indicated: 7:07:14
